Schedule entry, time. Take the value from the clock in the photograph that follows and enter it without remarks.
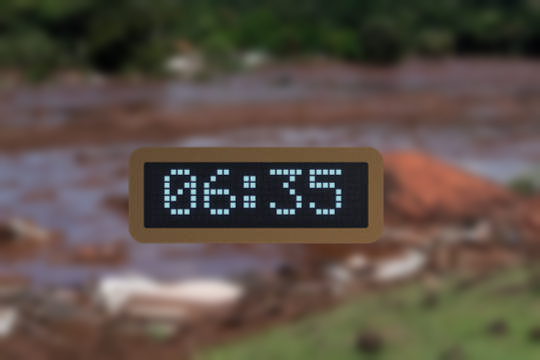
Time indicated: 6:35
